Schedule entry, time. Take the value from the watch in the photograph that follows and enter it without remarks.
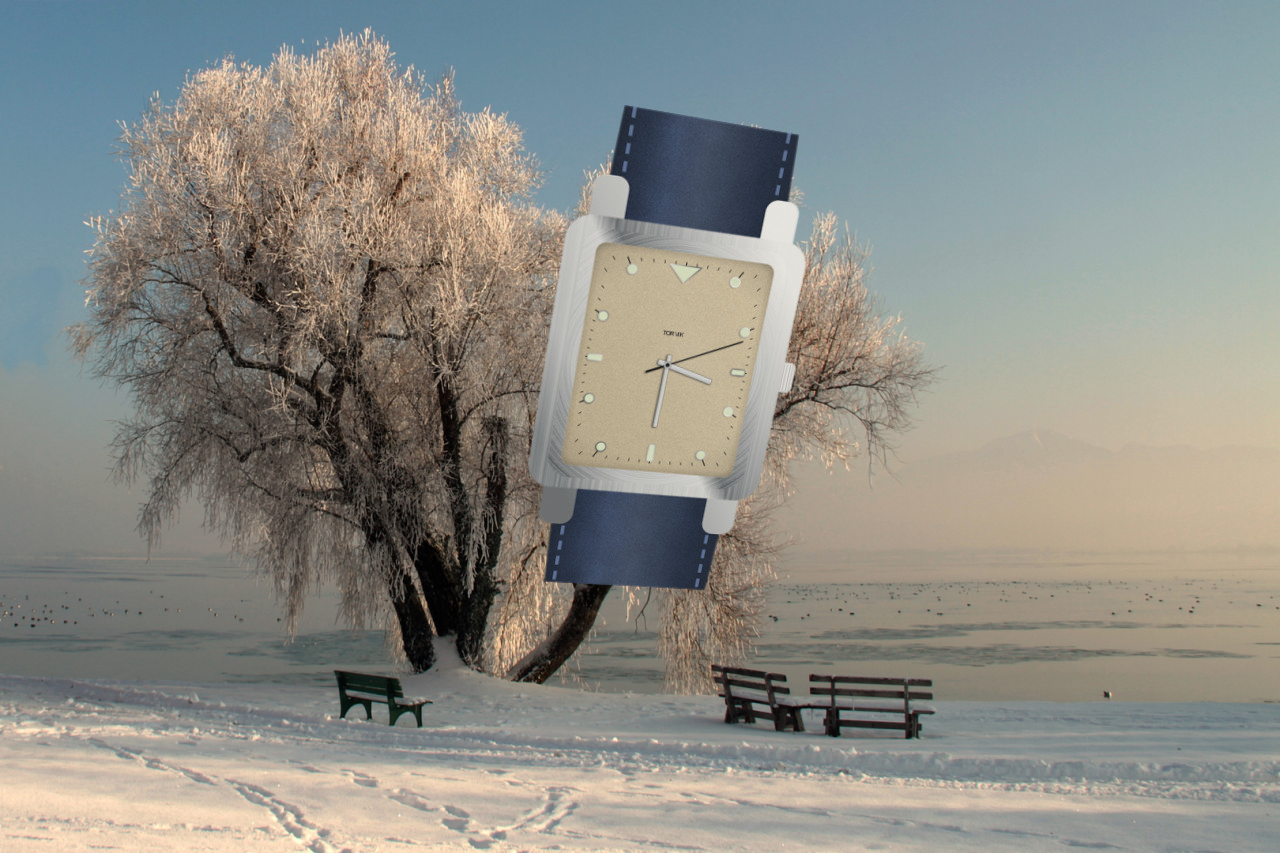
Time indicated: 3:30:11
